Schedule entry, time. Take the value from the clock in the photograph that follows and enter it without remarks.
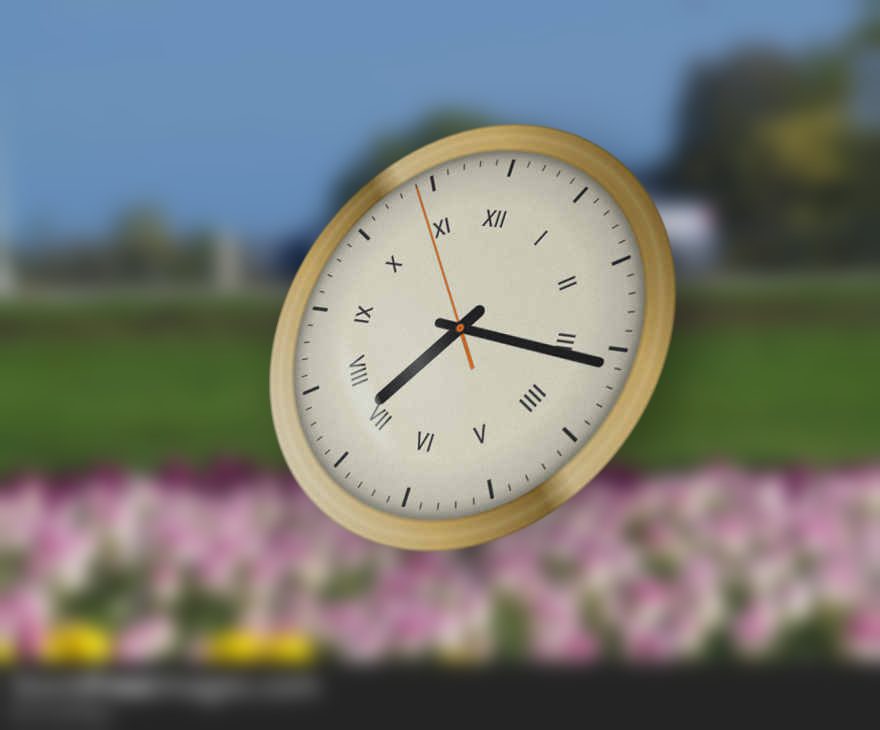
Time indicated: 7:15:54
